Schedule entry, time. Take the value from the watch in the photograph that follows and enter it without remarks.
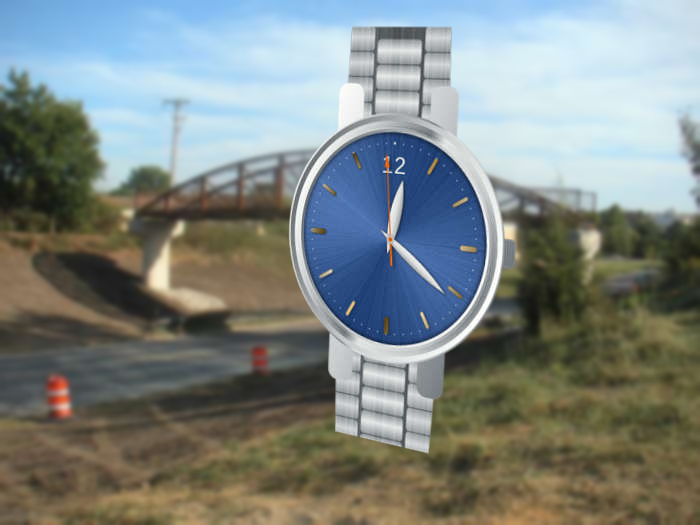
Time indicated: 12:20:59
